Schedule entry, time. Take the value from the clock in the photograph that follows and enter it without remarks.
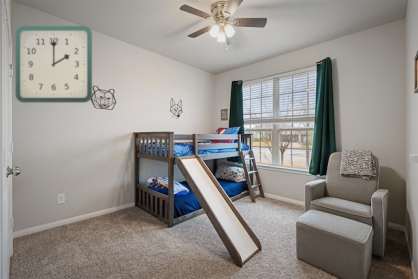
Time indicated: 2:00
